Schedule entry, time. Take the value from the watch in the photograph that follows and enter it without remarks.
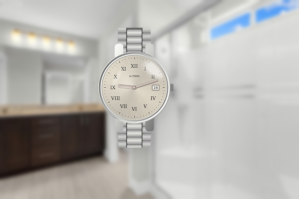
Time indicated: 9:12
